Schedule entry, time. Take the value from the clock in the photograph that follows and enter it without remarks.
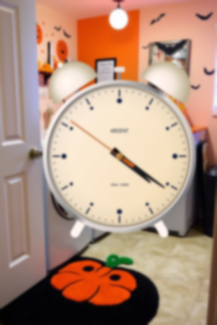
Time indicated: 4:20:51
